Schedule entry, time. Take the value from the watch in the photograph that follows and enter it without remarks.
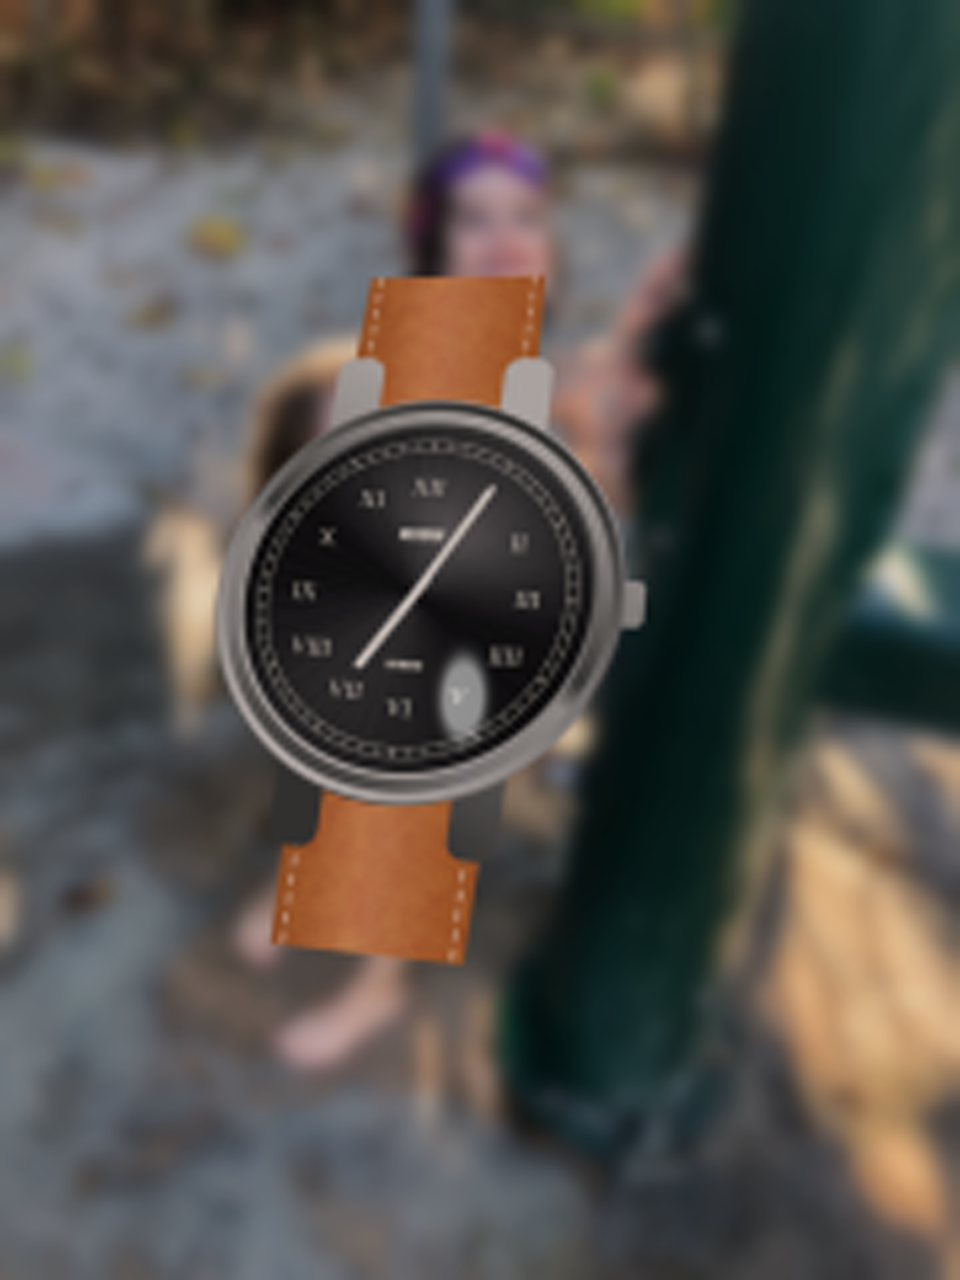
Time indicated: 7:05
